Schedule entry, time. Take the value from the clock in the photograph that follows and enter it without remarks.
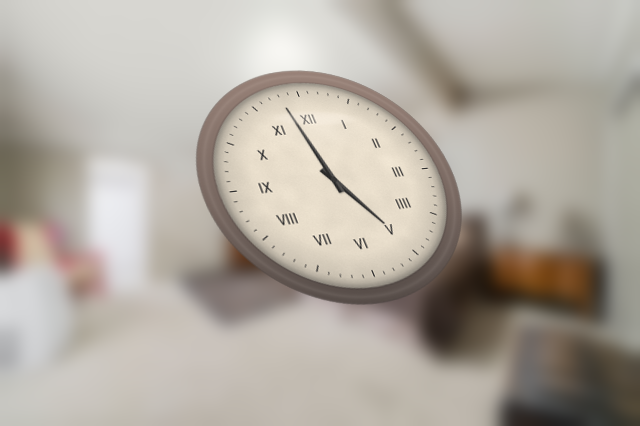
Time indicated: 4:58
